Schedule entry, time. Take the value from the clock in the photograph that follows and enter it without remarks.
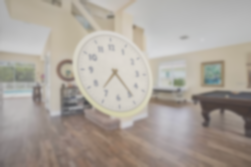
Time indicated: 7:24
